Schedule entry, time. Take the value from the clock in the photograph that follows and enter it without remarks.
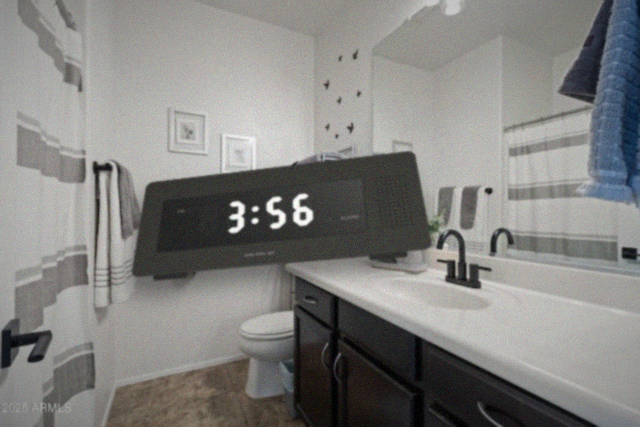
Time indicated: 3:56
